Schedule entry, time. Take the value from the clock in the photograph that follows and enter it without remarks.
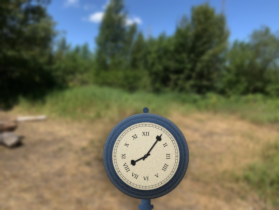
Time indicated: 8:06
